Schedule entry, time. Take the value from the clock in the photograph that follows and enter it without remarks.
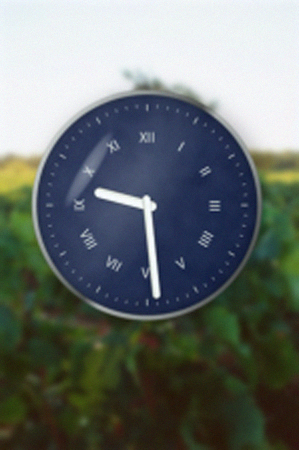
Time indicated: 9:29
